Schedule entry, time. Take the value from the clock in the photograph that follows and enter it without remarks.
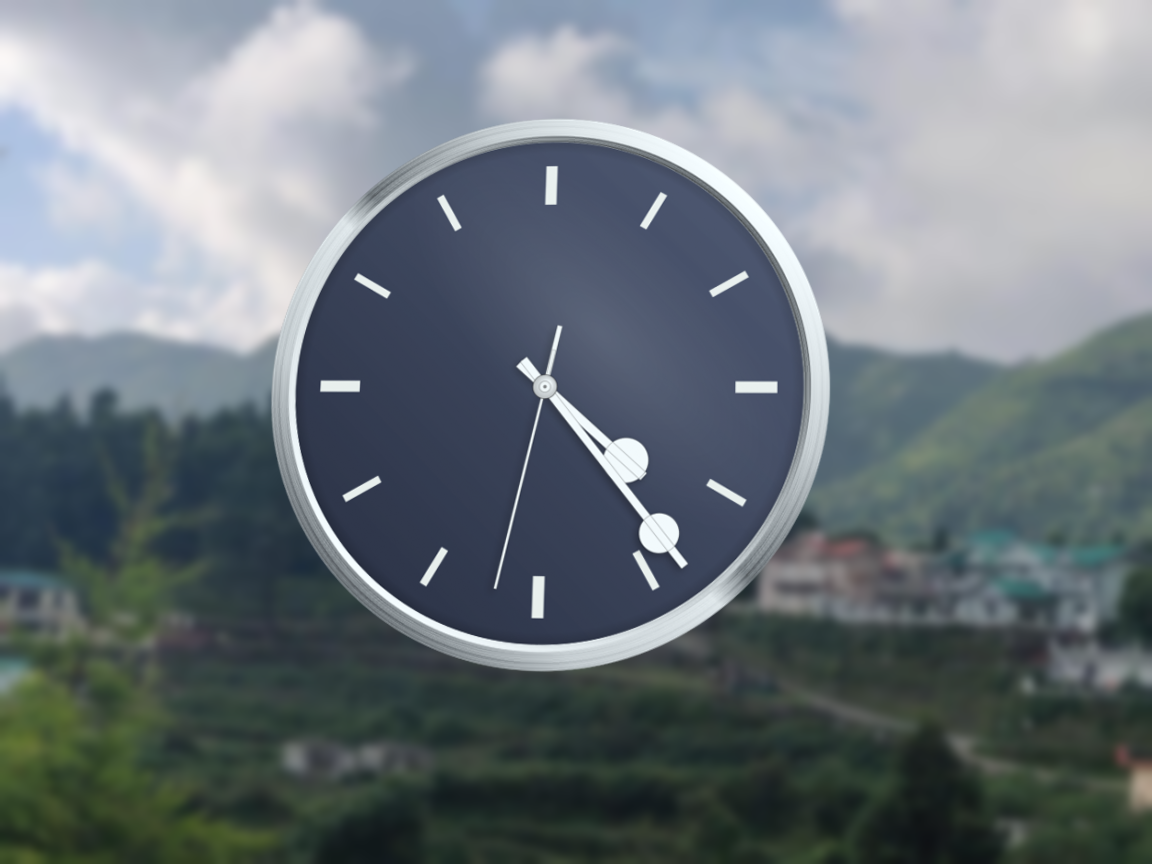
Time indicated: 4:23:32
